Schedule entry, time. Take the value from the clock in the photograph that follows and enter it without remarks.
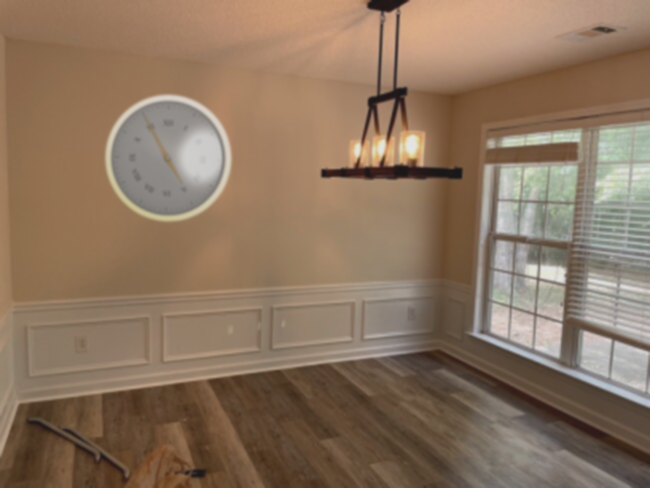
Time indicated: 4:55
